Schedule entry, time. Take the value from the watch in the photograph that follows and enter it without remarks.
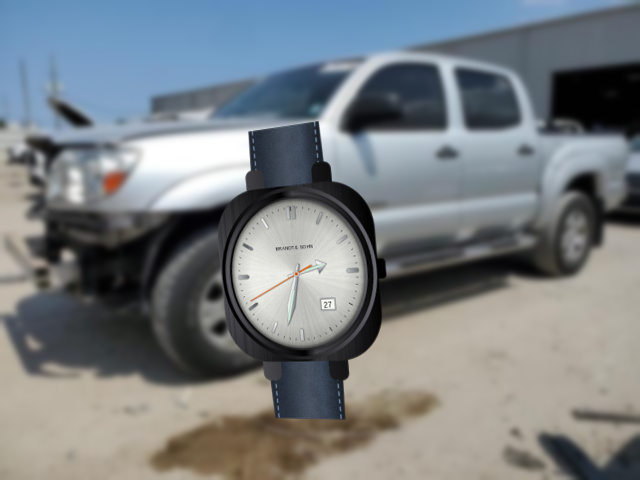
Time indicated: 2:32:41
